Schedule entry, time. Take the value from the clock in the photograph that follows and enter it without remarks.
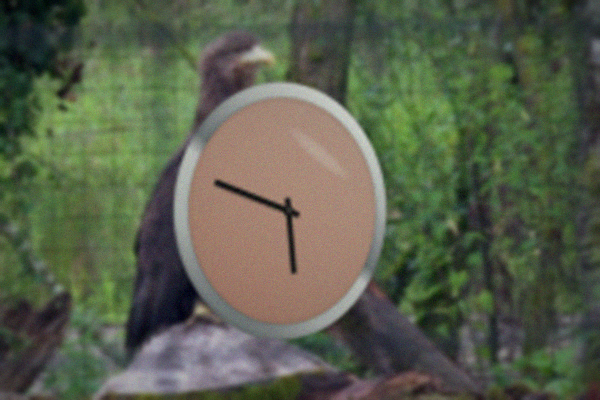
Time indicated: 5:48
